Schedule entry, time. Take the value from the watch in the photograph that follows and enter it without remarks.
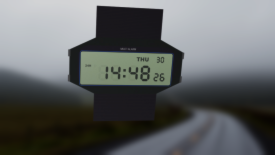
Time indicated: 14:48
